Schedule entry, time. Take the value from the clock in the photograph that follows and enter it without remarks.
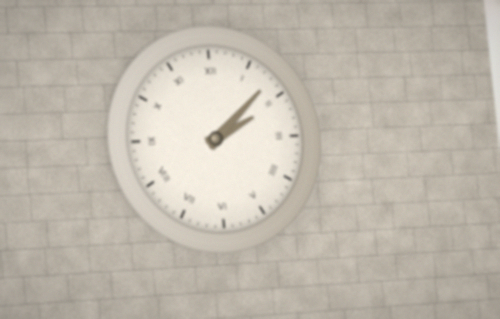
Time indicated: 2:08
